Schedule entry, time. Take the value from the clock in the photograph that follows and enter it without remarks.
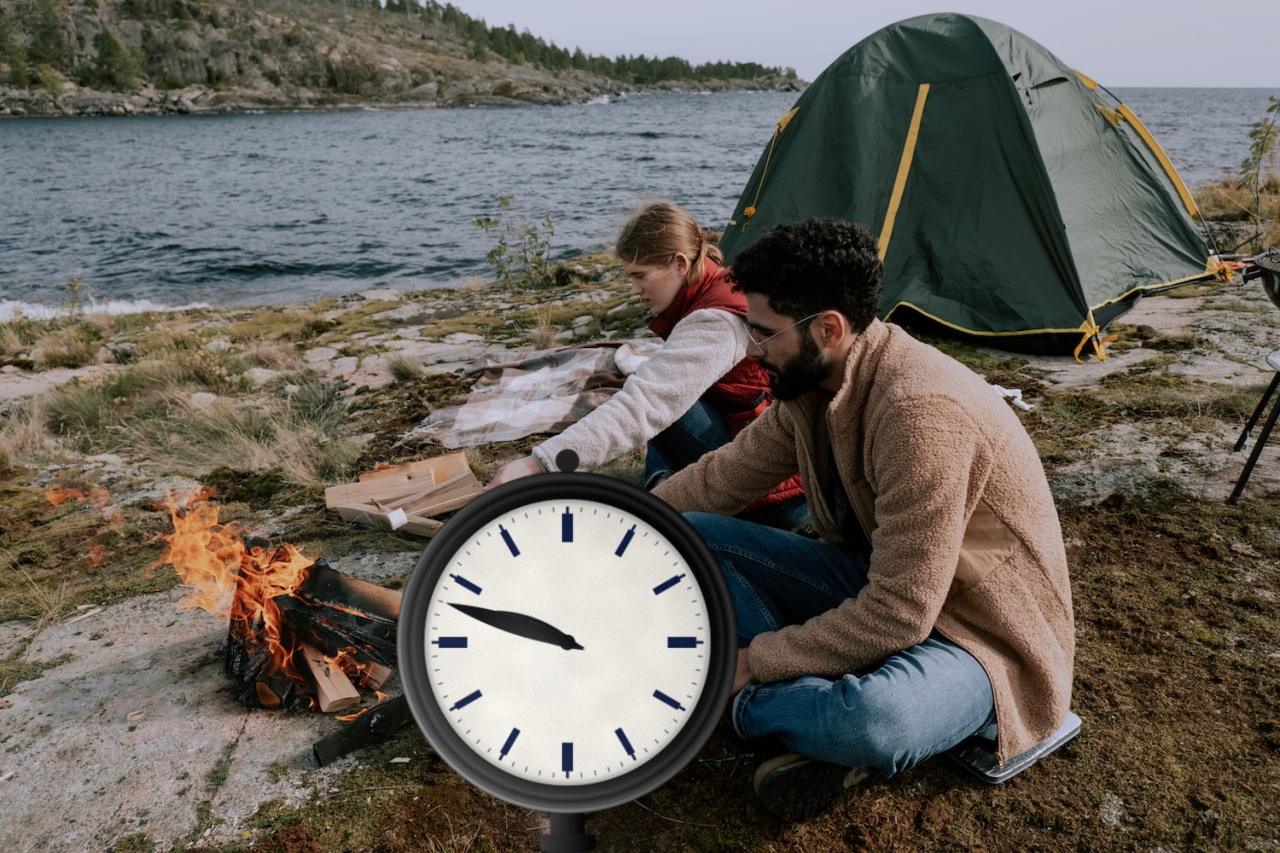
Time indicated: 9:48
